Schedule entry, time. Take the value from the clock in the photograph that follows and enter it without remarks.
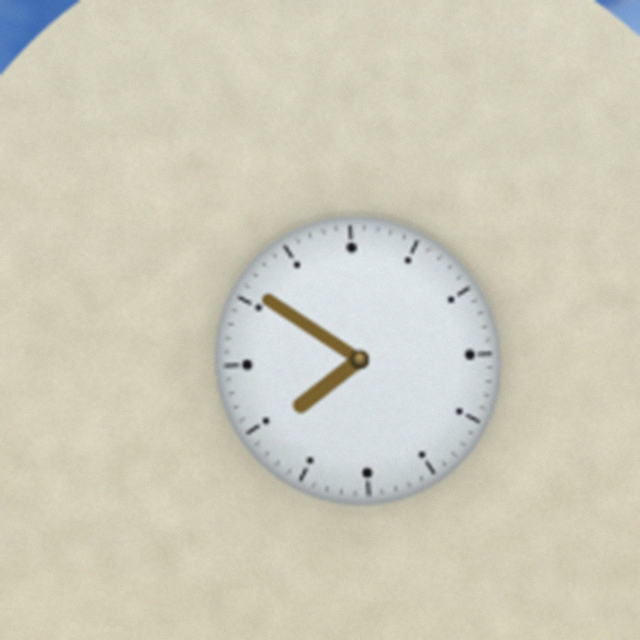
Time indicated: 7:51
